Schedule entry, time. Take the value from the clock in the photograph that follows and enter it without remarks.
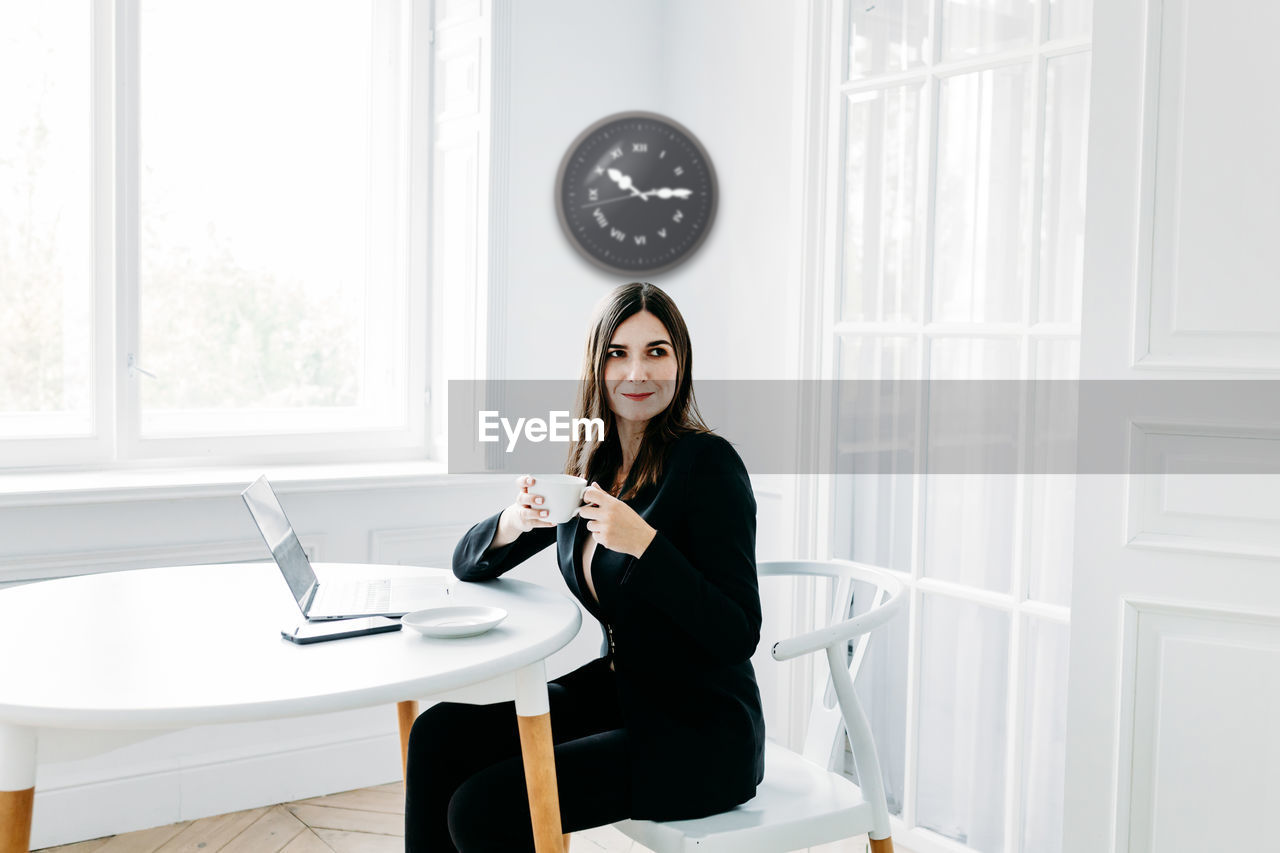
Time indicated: 10:14:43
